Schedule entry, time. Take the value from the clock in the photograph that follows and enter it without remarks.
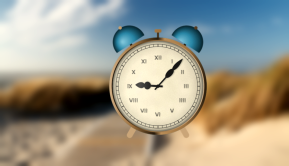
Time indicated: 9:07
